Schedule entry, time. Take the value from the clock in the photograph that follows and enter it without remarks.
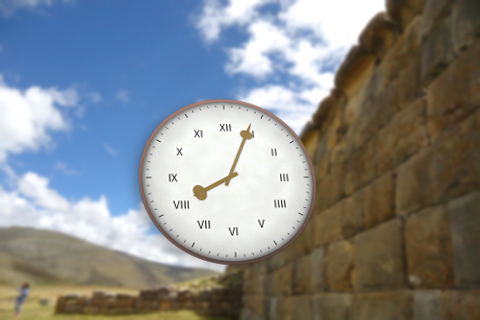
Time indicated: 8:04
